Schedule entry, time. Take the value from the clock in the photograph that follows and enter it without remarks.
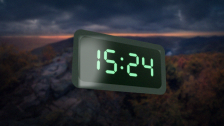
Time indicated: 15:24
